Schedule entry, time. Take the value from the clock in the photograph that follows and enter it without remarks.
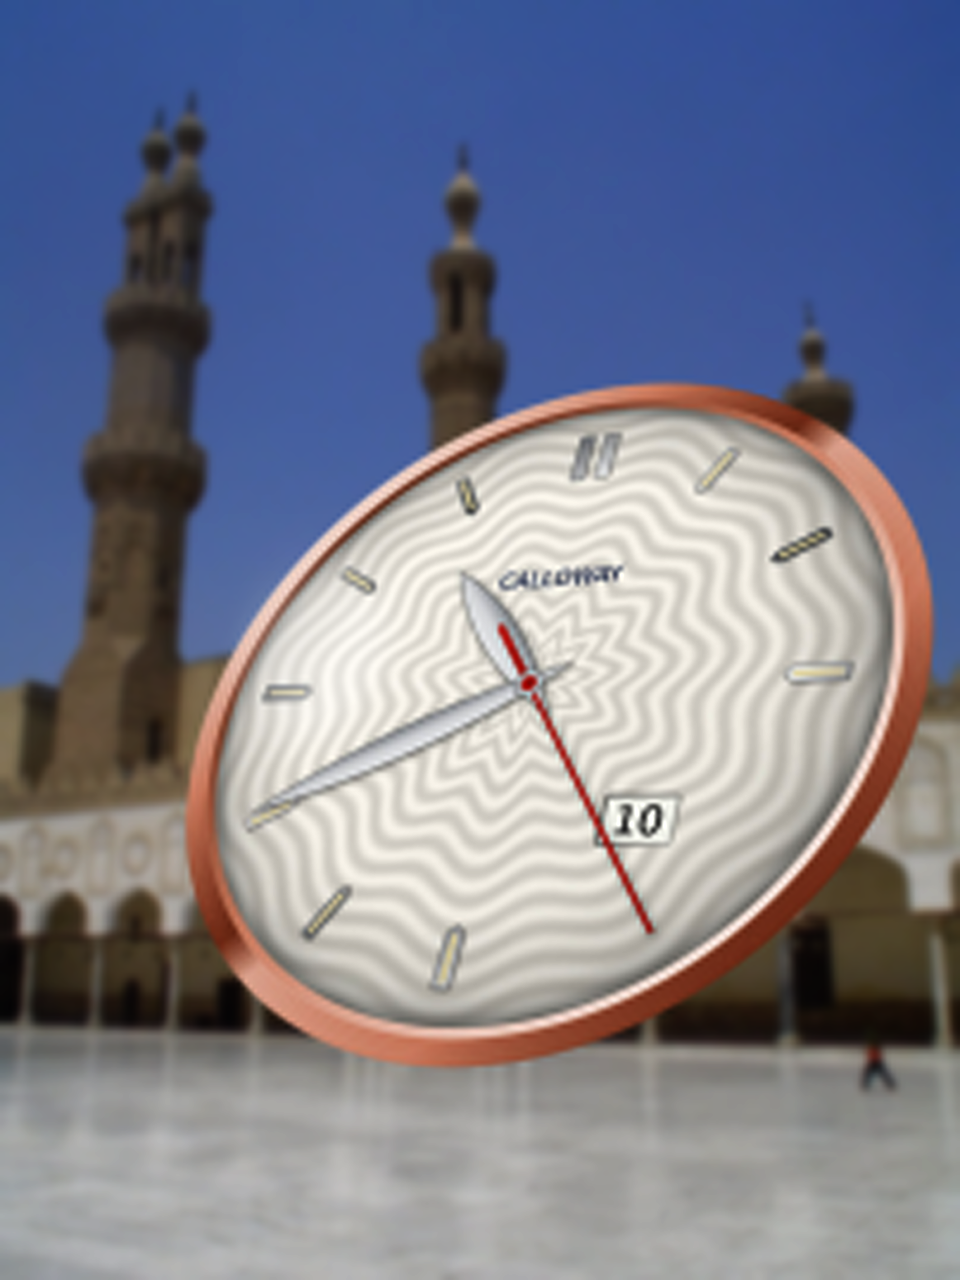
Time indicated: 10:40:24
